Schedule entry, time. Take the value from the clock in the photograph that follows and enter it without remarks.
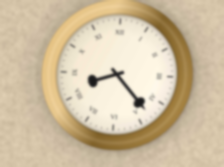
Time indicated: 8:23
